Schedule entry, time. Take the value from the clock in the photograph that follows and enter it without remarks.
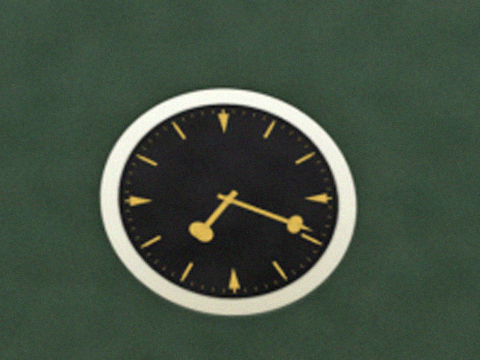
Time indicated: 7:19
